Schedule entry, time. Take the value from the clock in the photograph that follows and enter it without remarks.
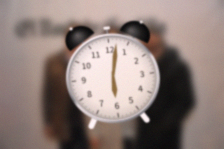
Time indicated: 6:02
